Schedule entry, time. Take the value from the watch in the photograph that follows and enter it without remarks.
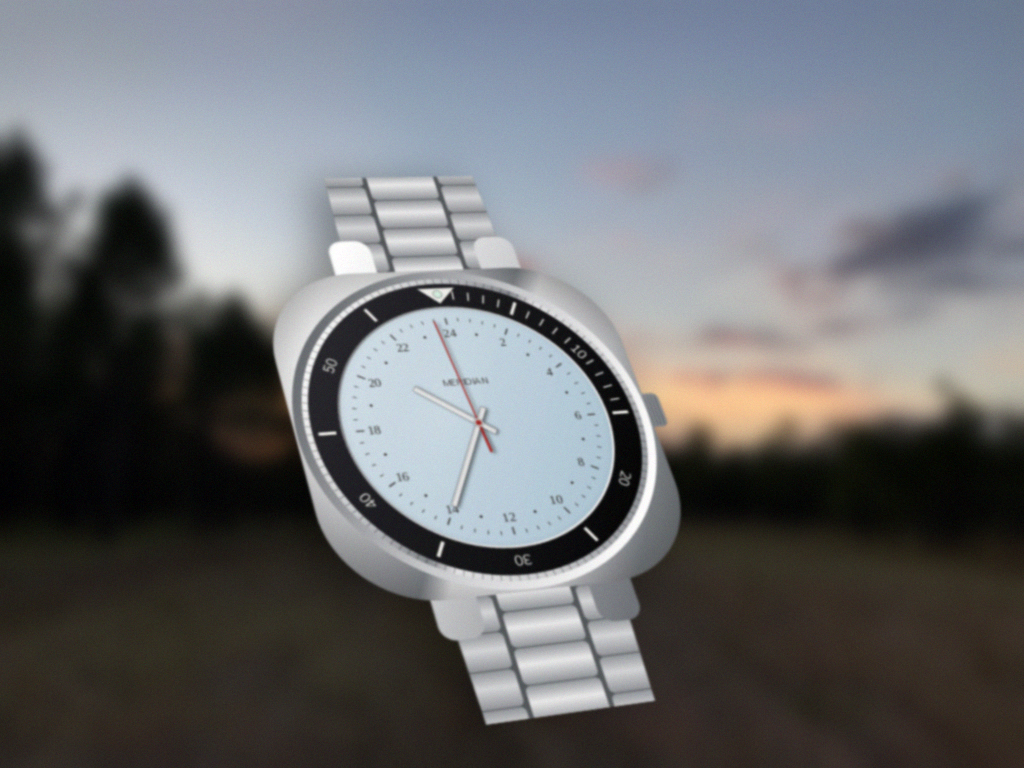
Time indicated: 20:34:59
